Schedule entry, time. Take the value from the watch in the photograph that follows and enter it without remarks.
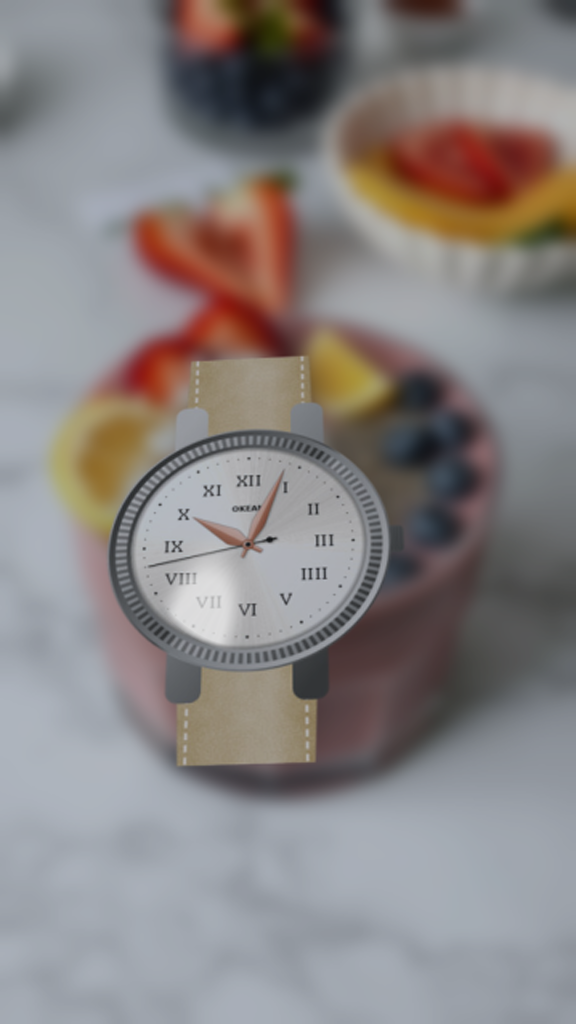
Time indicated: 10:03:43
